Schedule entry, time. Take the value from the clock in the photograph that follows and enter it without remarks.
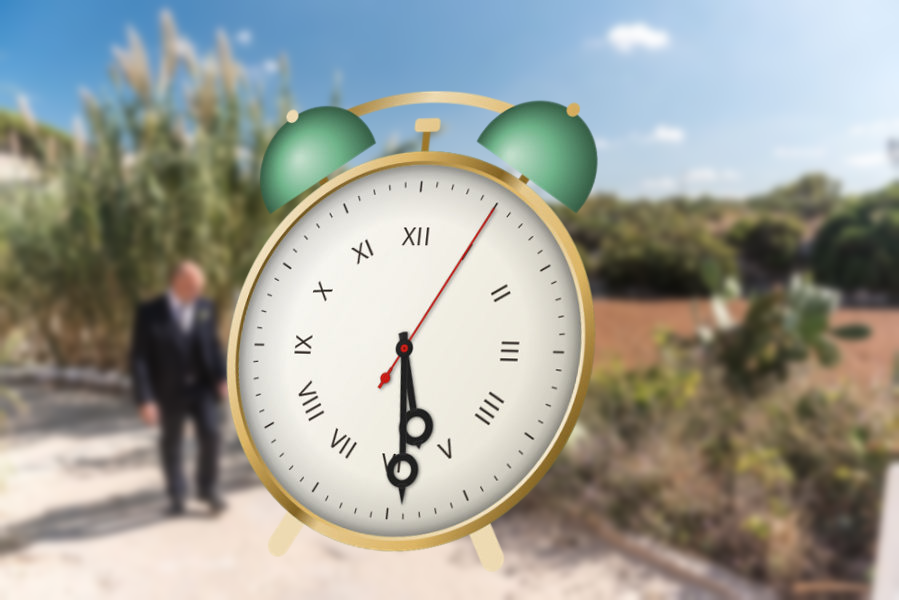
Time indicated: 5:29:05
